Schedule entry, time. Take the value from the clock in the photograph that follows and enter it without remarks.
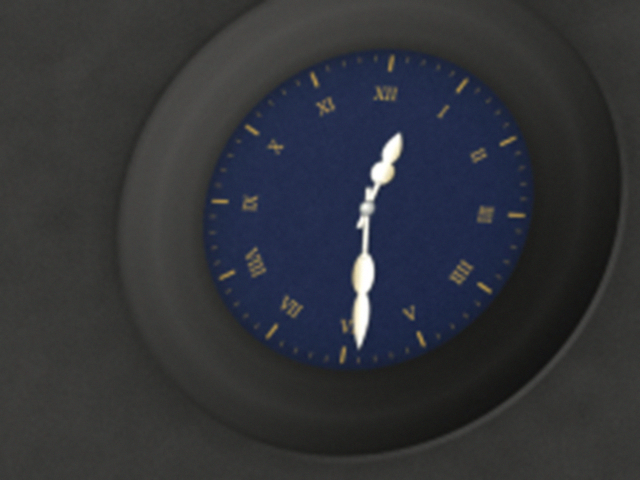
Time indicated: 12:29
